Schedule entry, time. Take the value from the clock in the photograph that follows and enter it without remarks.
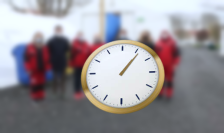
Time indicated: 1:06
